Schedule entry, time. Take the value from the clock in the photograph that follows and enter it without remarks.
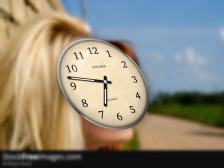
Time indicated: 6:47
